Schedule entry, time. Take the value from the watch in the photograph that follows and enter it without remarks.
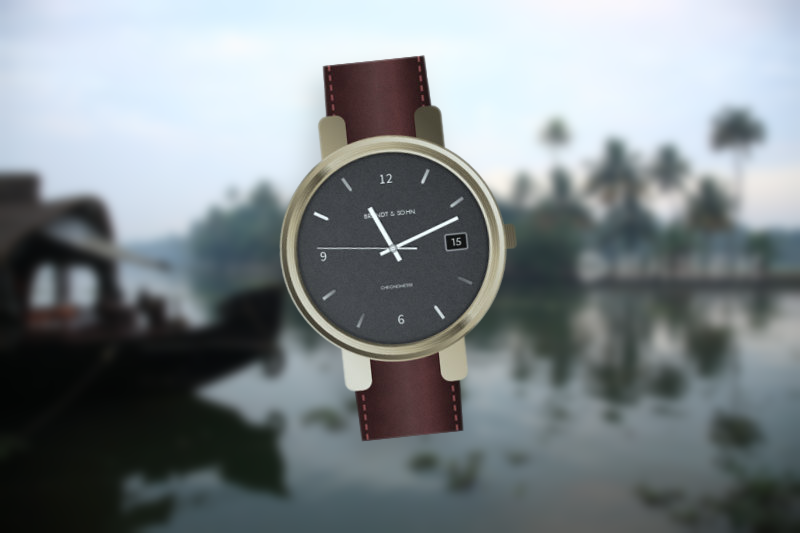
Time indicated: 11:11:46
